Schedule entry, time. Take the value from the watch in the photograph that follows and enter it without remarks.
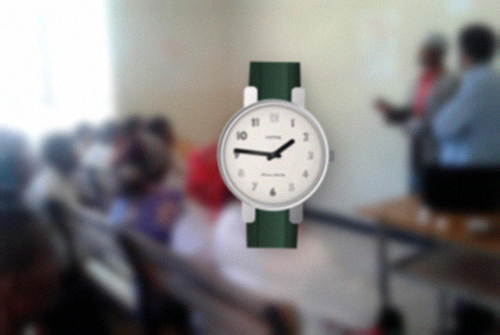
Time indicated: 1:46
